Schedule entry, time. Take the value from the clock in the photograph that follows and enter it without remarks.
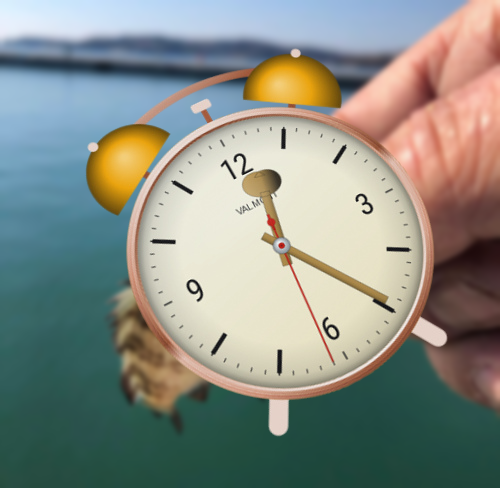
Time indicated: 12:24:31
